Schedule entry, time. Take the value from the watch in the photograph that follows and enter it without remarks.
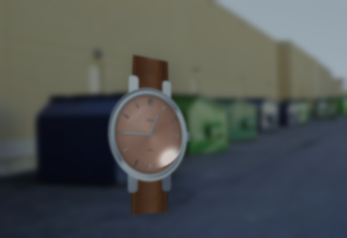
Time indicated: 12:45
